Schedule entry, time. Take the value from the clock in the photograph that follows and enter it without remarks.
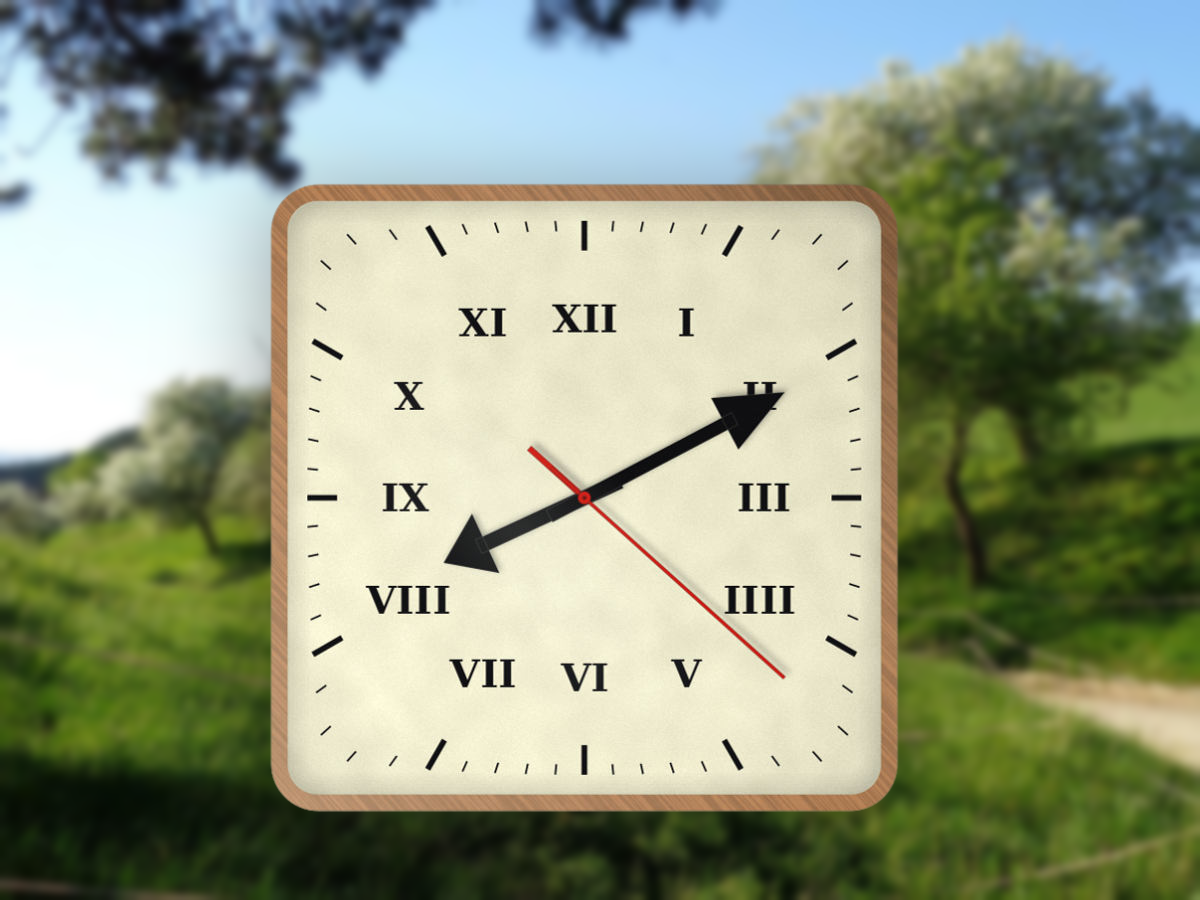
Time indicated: 8:10:22
